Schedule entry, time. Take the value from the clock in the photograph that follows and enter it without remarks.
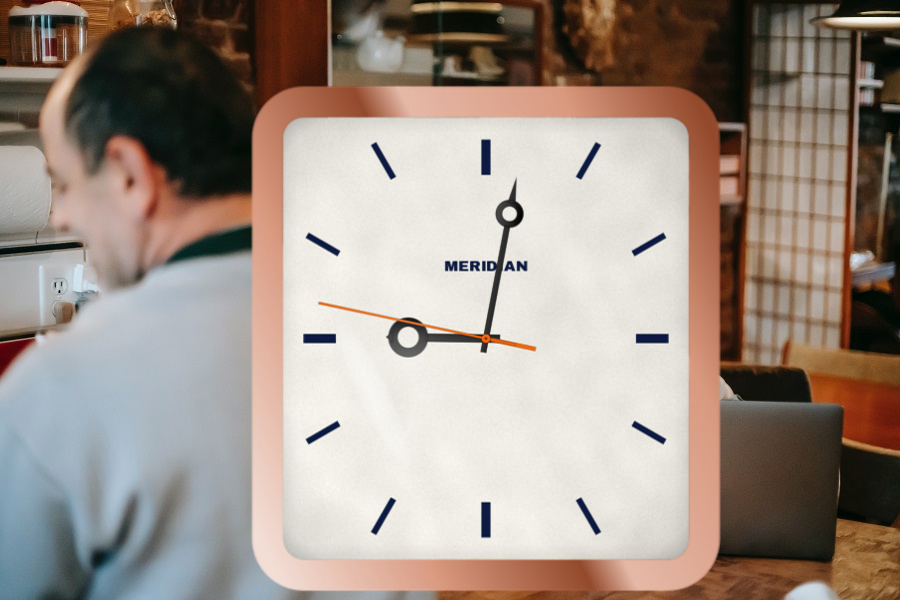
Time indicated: 9:01:47
